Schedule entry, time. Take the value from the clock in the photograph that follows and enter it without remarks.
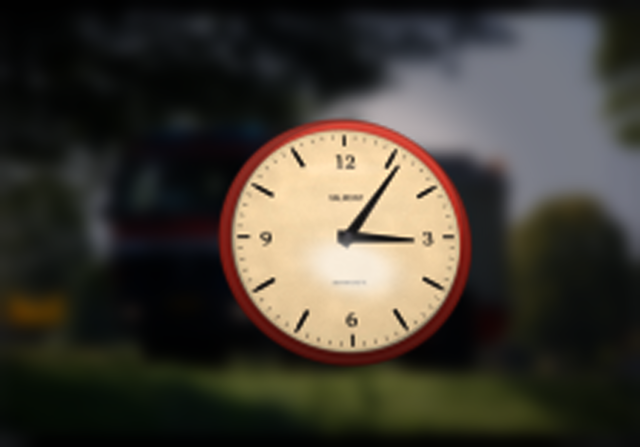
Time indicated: 3:06
